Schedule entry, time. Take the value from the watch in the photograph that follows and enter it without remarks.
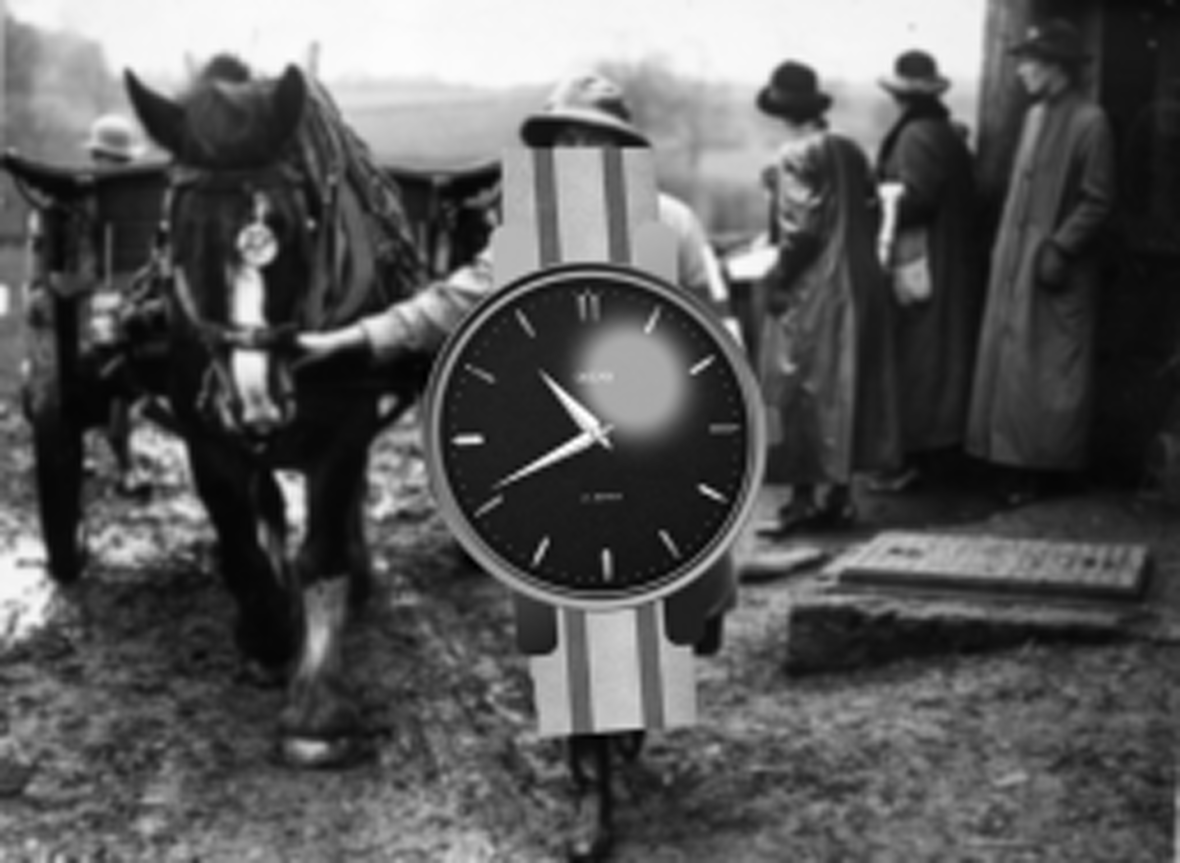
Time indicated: 10:41
